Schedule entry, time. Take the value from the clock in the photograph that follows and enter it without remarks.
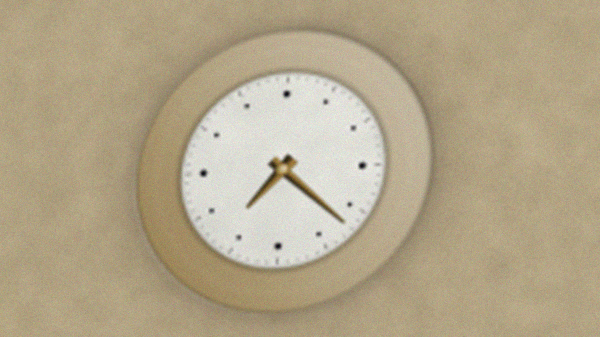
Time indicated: 7:22
